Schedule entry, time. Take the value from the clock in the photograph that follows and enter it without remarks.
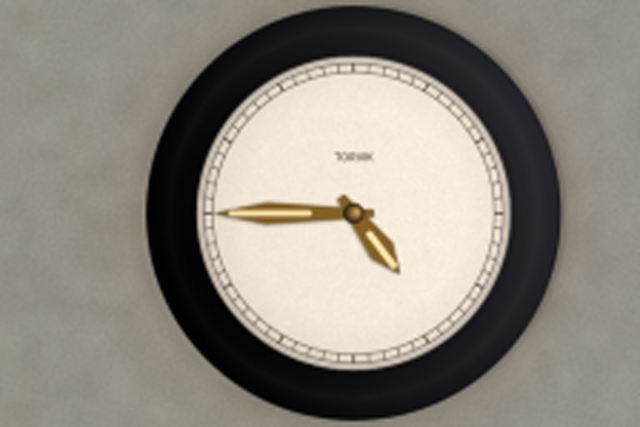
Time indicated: 4:45
